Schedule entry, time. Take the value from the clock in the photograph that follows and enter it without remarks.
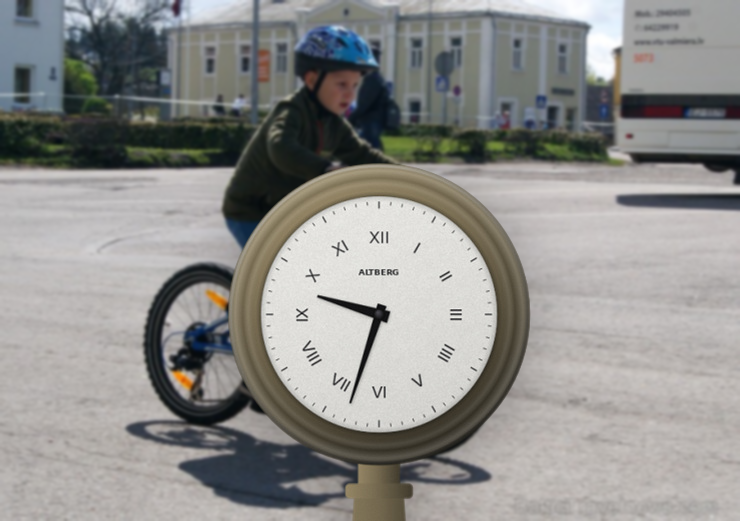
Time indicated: 9:33
